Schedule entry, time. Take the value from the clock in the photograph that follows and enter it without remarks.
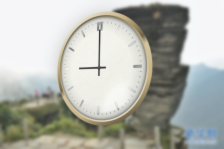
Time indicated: 9:00
